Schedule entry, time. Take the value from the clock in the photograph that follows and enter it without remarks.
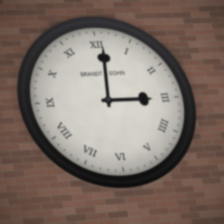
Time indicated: 3:01
